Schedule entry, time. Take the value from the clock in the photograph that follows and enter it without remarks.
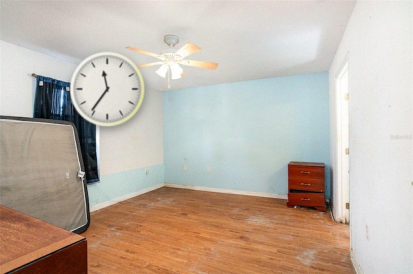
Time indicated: 11:36
